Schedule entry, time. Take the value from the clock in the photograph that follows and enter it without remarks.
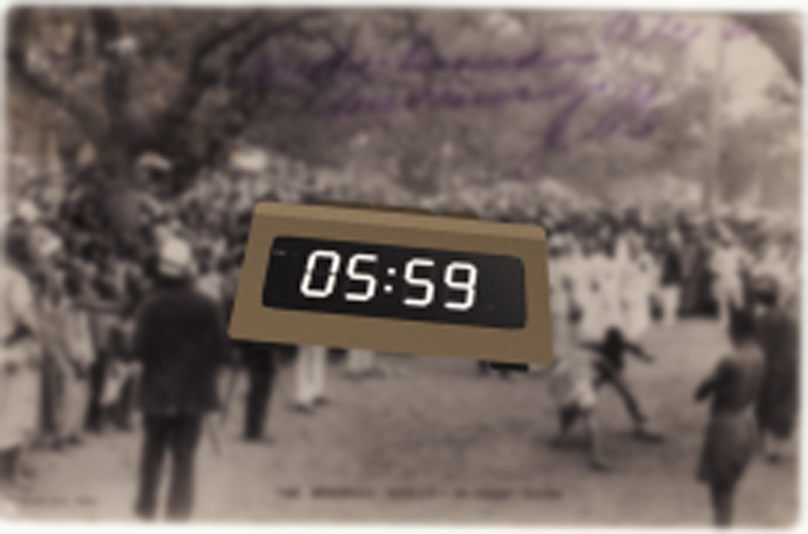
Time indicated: 5:59
